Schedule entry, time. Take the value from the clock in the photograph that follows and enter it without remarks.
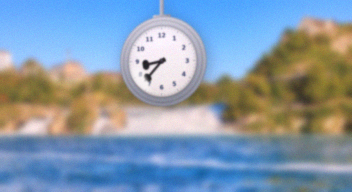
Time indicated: 8:37
